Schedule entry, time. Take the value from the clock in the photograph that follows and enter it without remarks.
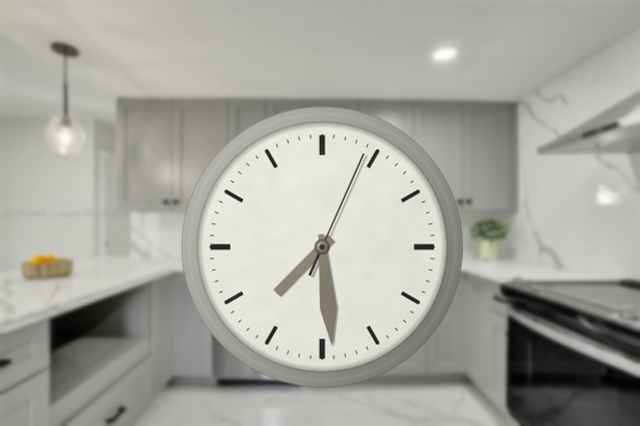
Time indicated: 7:29:04
